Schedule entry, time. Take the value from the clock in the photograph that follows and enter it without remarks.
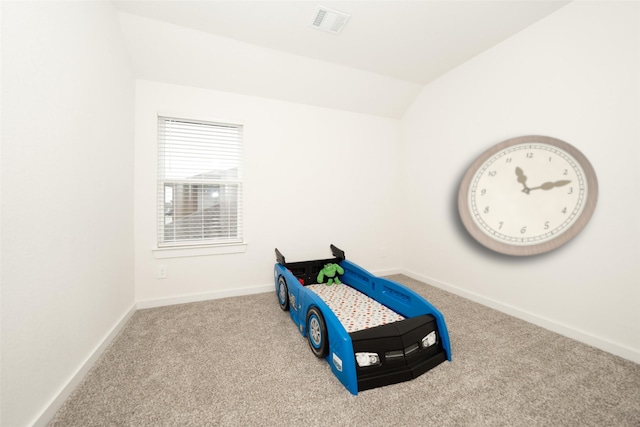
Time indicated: 11:13
